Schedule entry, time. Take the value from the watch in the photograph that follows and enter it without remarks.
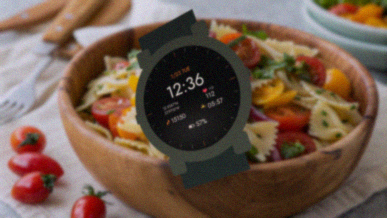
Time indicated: 12:36
